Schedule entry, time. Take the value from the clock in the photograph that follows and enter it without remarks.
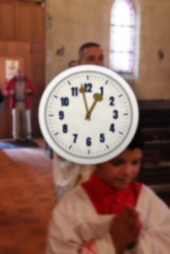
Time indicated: 12:58
